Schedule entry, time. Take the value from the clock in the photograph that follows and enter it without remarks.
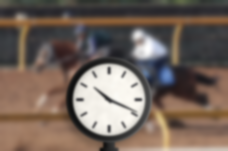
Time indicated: 10:19
